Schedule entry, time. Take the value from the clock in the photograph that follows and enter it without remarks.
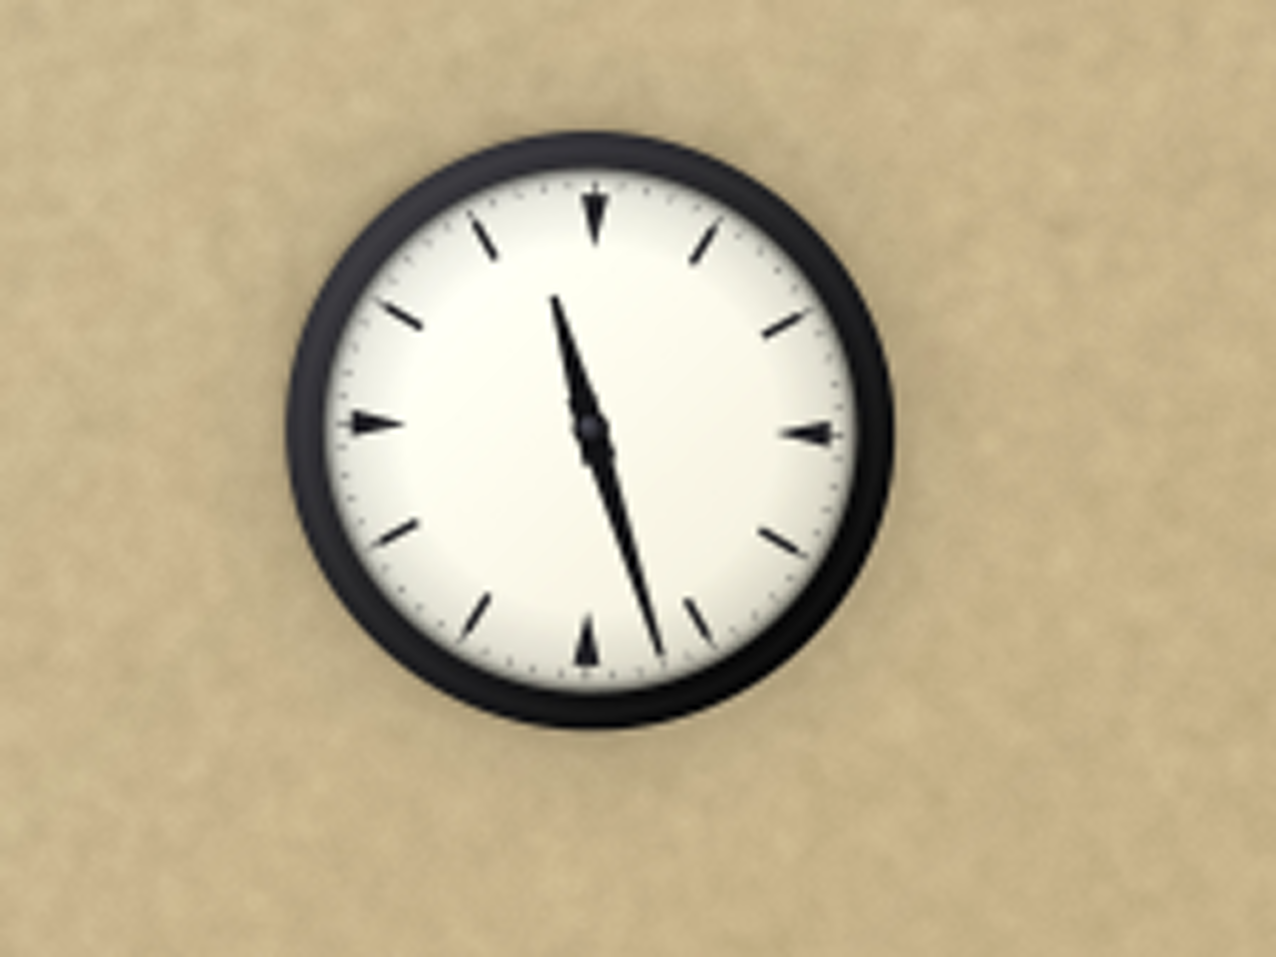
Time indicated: 11:27
